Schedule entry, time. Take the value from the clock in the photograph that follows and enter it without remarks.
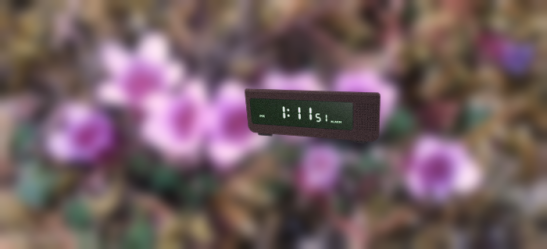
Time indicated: 1:11:51
